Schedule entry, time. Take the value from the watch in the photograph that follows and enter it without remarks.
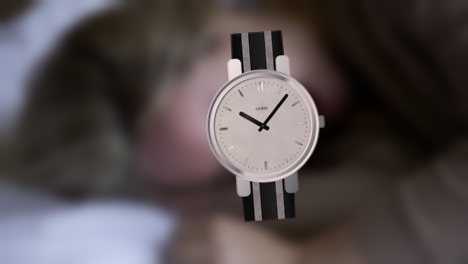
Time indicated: 10:07
